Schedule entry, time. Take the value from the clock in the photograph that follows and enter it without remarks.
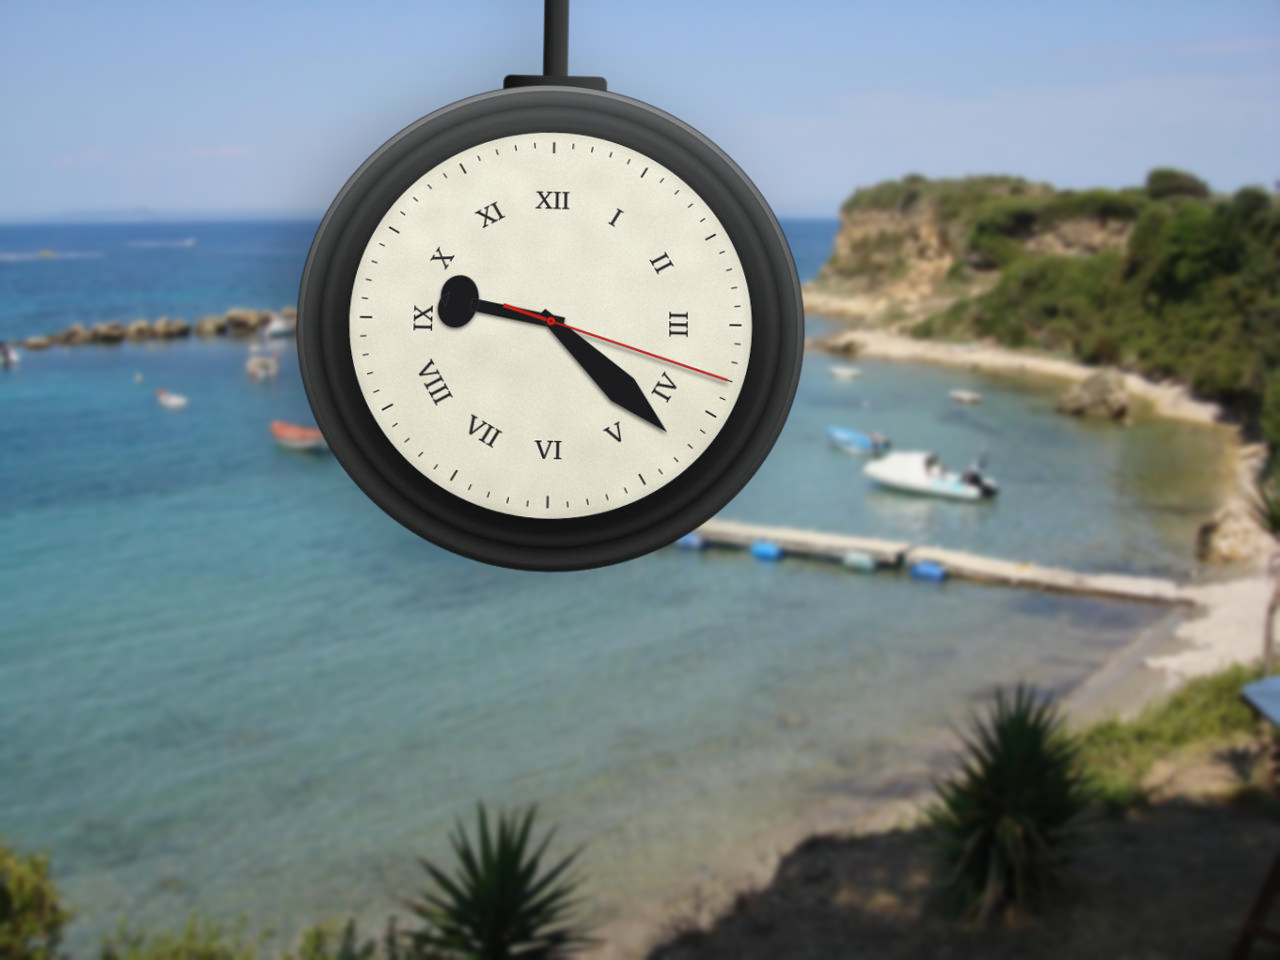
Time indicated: 9:22:18
